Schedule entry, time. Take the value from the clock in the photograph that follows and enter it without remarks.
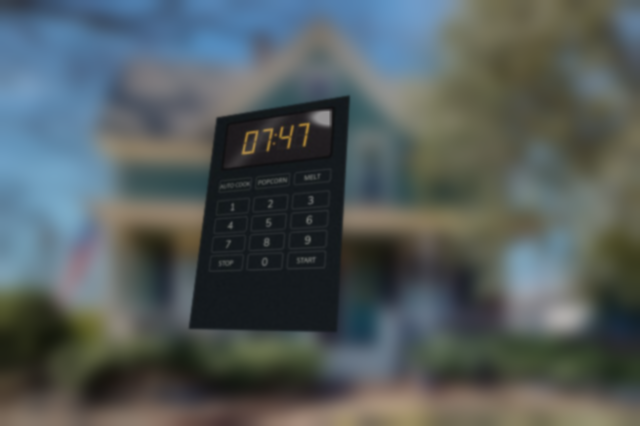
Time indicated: 7:47
